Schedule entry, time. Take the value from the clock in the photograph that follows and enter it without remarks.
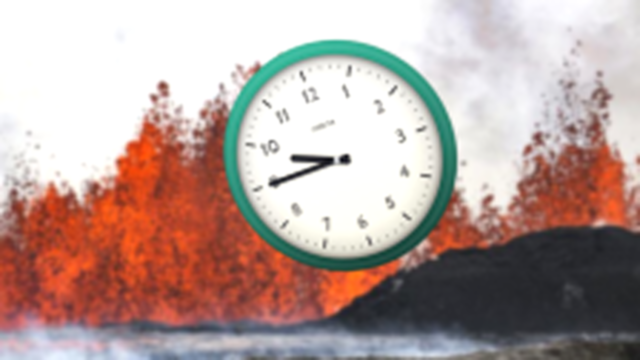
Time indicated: 9:45
